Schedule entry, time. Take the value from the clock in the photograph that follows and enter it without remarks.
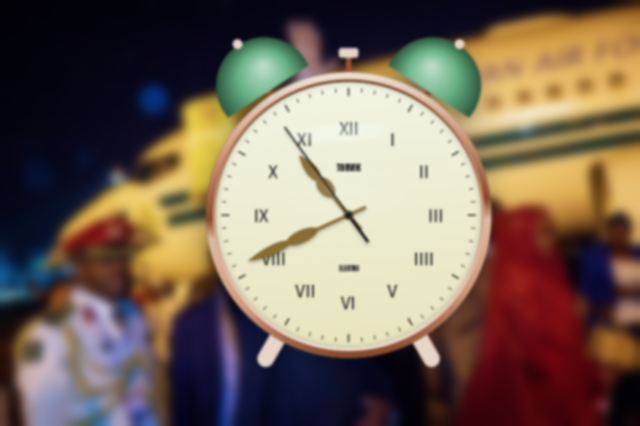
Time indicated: 10:40:54
